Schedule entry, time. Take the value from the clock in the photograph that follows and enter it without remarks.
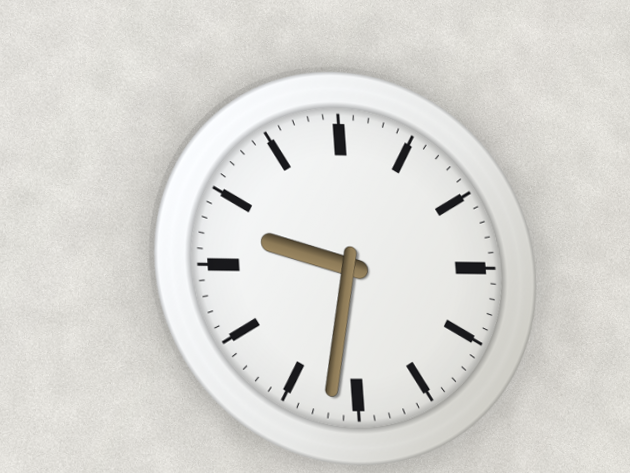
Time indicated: 9:32
